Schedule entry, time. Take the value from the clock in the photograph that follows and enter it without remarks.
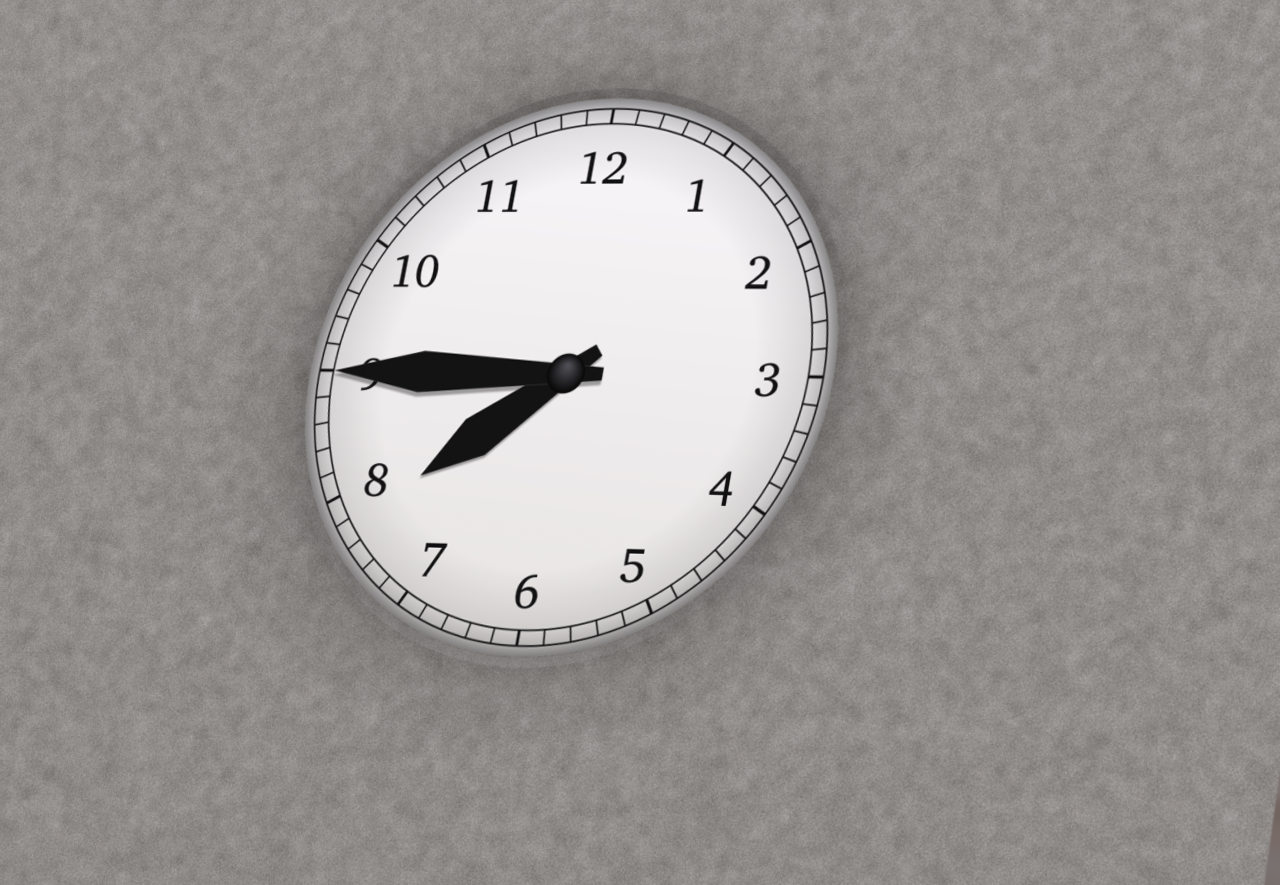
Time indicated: 7:45
